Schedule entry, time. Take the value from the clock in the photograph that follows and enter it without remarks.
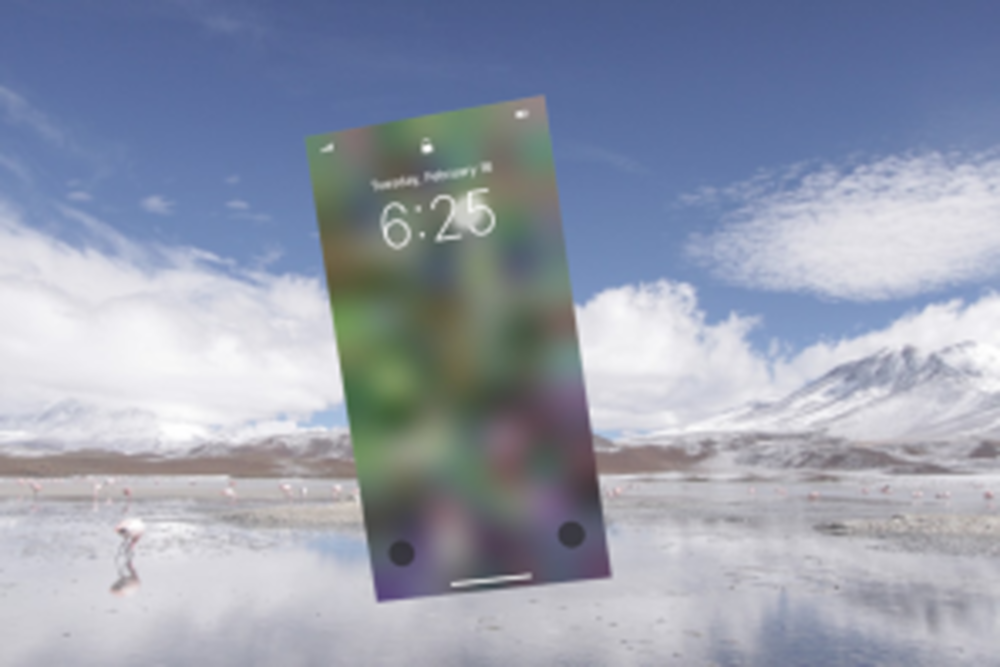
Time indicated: 6:25
